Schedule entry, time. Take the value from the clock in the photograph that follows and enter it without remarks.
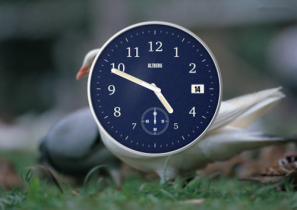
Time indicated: 4:49
